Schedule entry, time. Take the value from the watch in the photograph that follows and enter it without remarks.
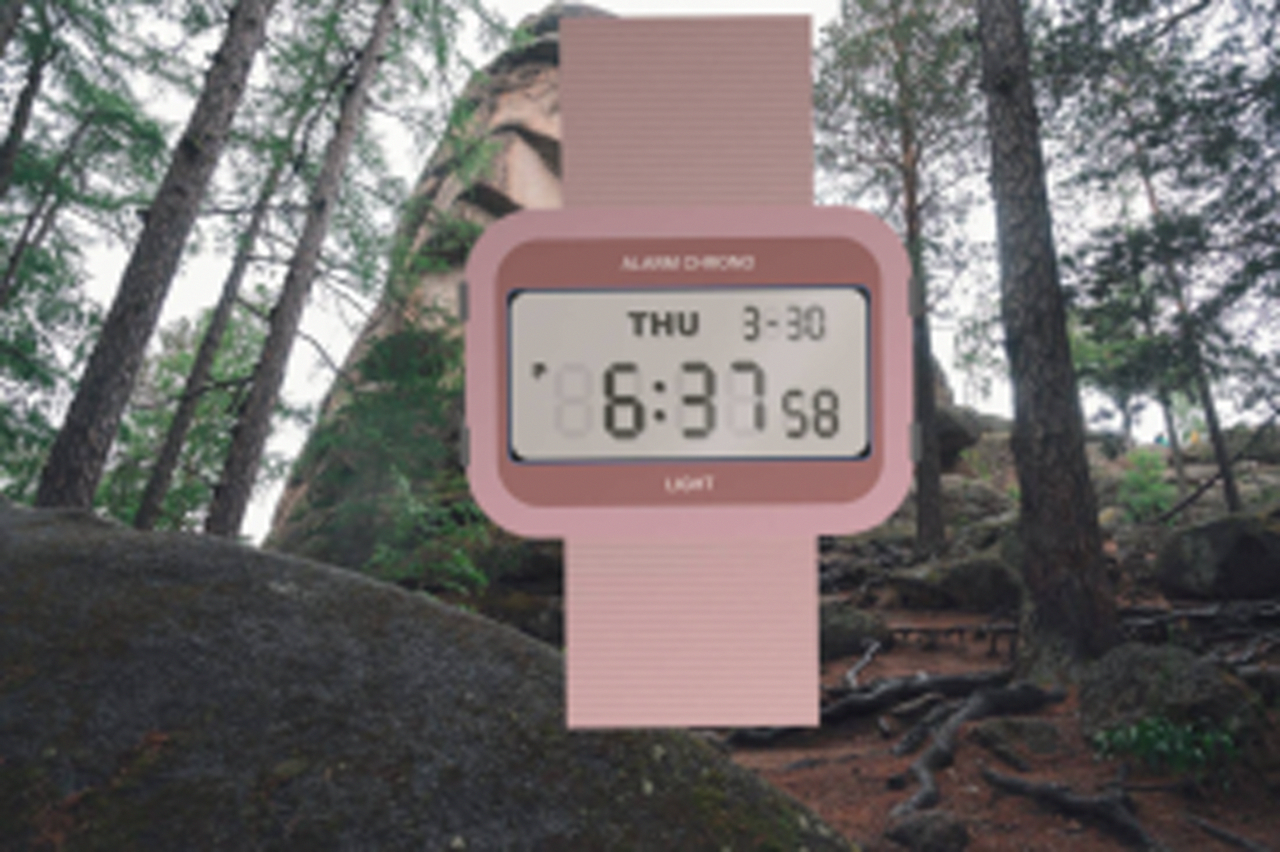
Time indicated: 6:37:58
